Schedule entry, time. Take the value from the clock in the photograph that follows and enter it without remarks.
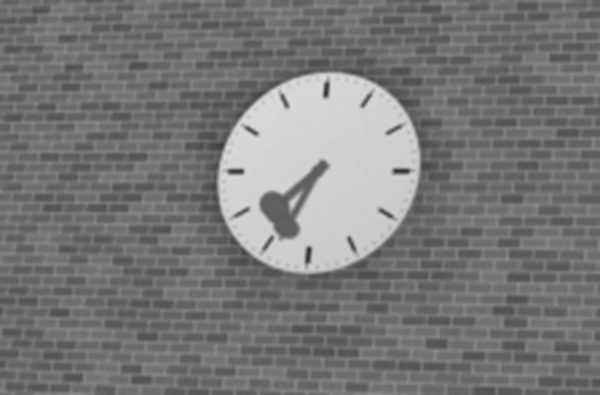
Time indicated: 7:34
